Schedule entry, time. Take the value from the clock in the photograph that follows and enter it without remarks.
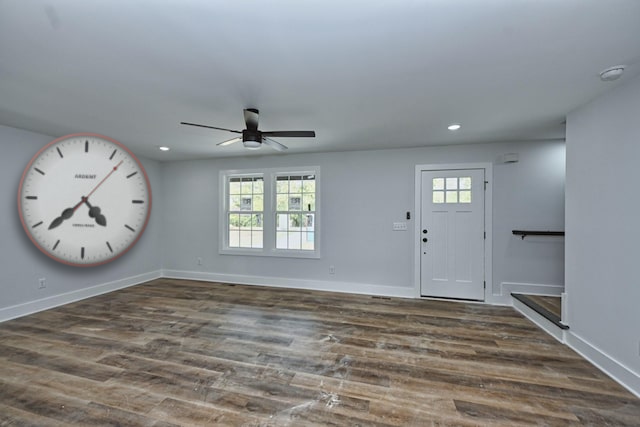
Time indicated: 4:38:07
